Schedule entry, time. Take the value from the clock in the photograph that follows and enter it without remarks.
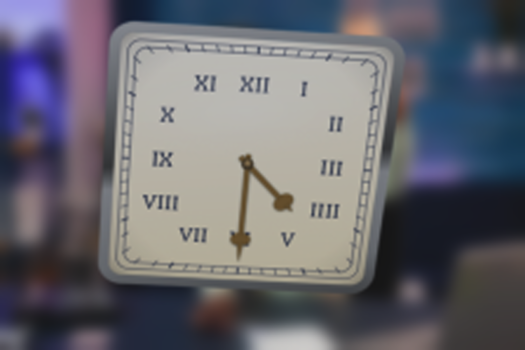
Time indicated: 4:30
